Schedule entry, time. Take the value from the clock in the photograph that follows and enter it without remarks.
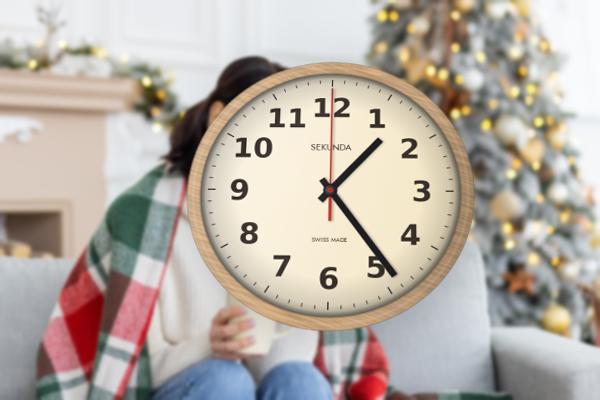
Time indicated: 1:24:00
